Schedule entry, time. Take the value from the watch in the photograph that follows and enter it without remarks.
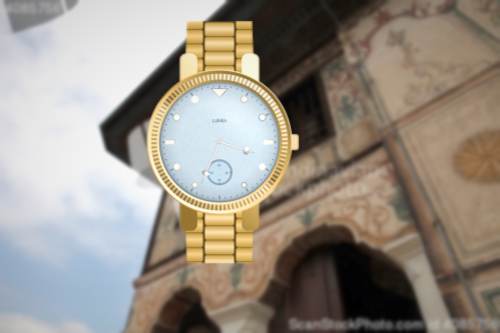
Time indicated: 3:34
